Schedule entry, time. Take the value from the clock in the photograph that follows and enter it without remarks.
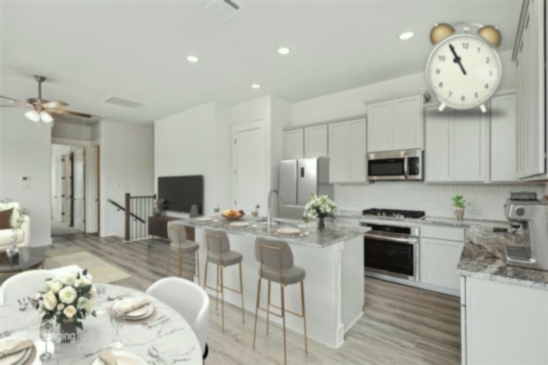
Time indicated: 10:55
